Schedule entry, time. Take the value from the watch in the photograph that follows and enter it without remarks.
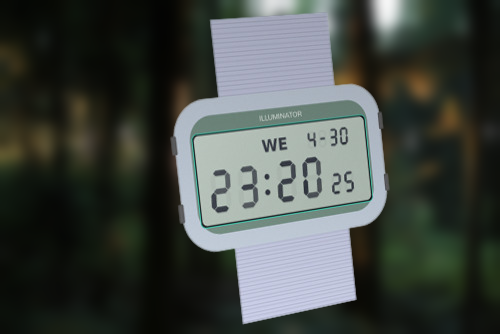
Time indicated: 23:20:25
